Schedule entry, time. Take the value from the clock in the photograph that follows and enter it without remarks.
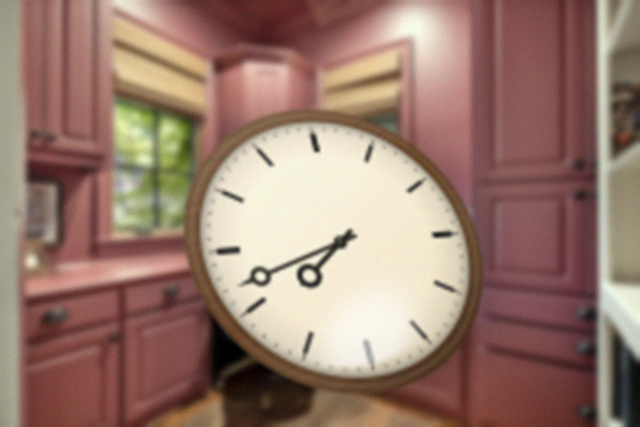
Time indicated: 7:42
